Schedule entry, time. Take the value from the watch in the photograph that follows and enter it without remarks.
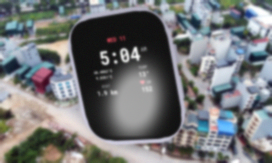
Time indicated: 5:04
